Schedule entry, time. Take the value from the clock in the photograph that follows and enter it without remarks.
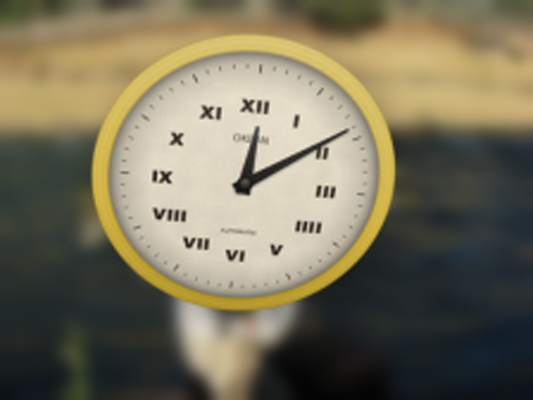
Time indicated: 12:09
